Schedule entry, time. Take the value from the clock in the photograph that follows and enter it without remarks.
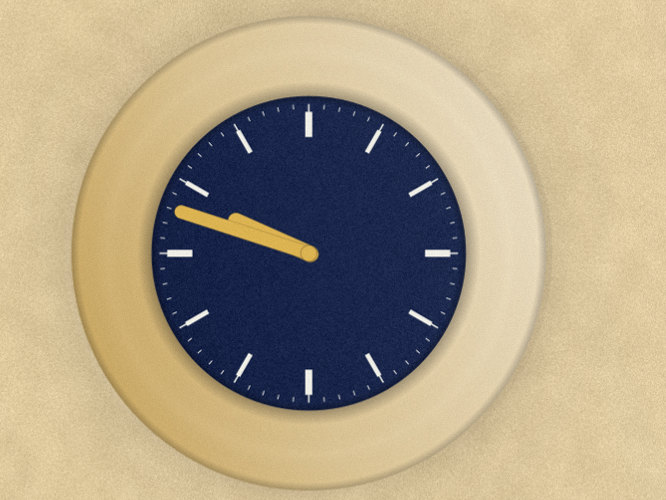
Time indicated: 9:48
